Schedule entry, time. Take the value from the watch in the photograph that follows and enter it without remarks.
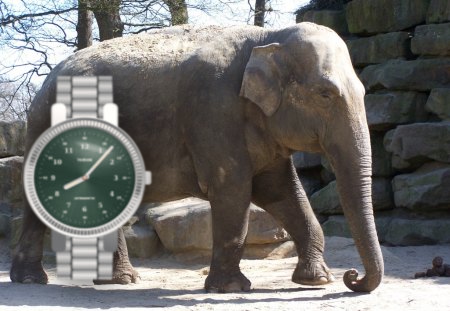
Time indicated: 8:07
